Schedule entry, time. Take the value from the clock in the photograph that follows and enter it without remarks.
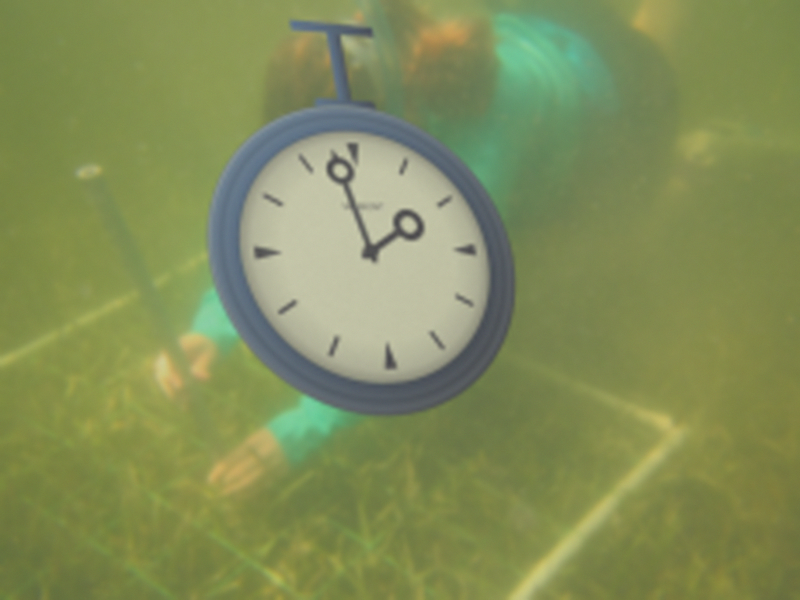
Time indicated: 1:58
